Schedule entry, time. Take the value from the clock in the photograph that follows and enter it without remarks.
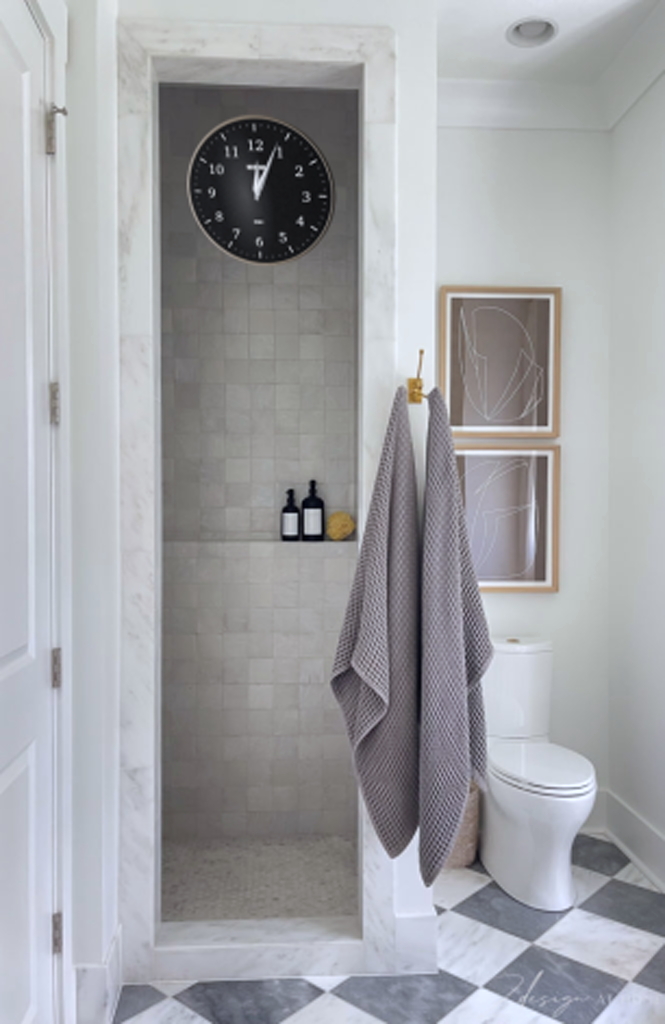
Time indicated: 12:04
